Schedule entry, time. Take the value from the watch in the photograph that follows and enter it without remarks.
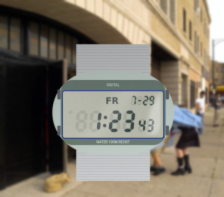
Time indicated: 1:23:43
